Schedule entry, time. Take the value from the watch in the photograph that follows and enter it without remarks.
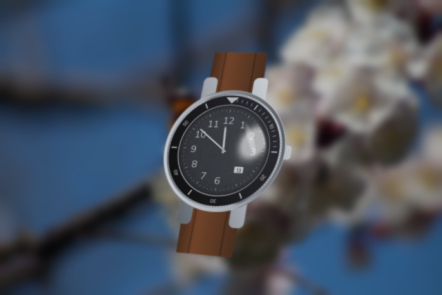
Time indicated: 11:51
